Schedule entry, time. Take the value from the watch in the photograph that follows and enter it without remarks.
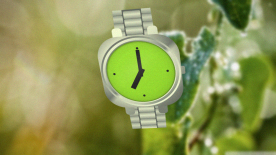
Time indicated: 7:00
